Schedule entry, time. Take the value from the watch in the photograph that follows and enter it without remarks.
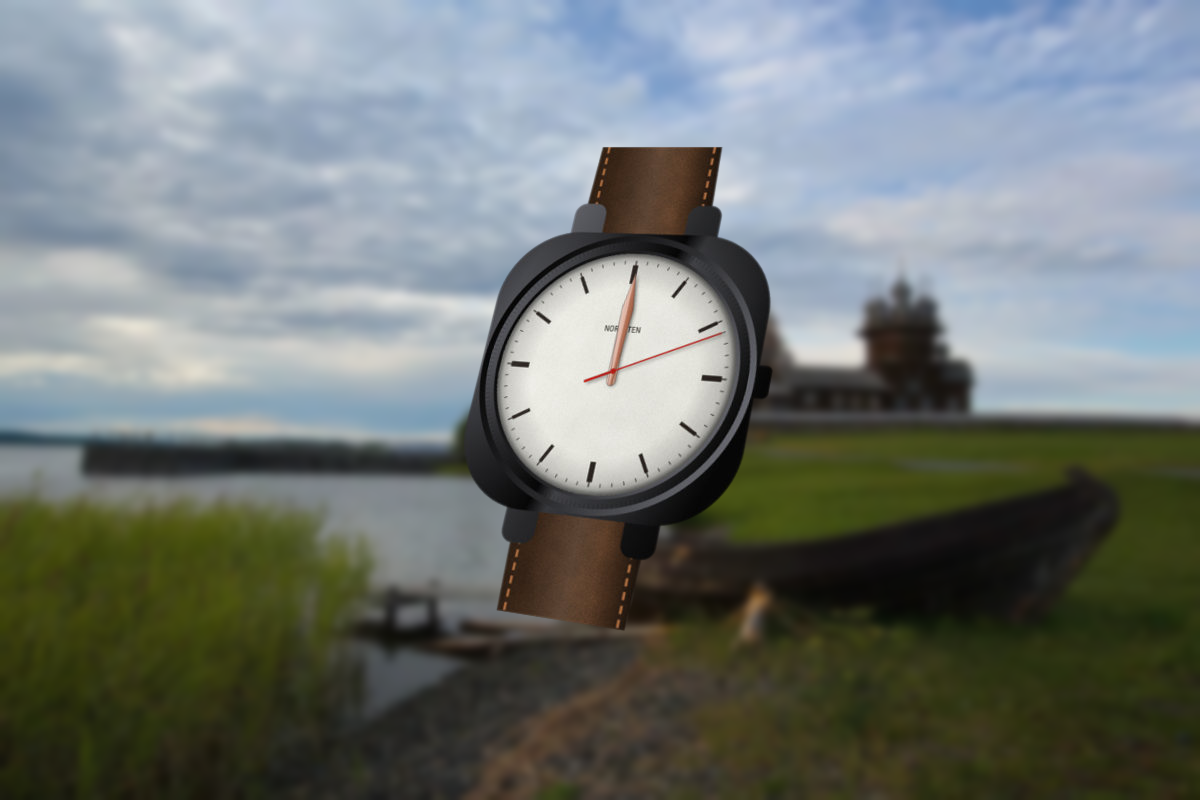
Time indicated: 12:00:11
